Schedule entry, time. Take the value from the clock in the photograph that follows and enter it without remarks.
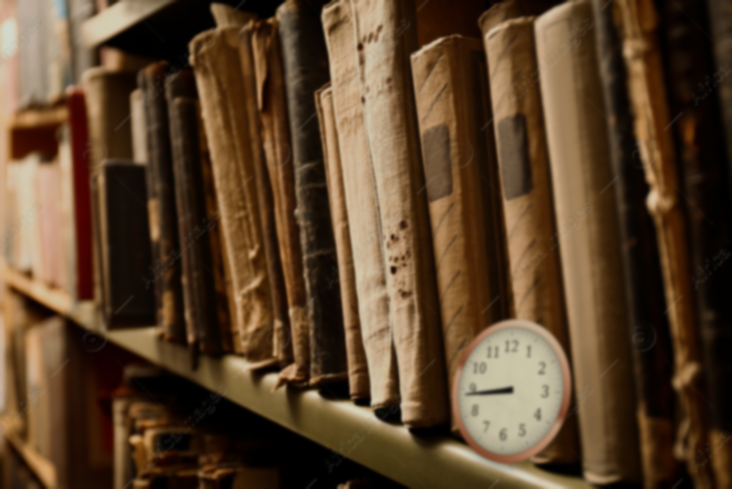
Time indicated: 8:44
